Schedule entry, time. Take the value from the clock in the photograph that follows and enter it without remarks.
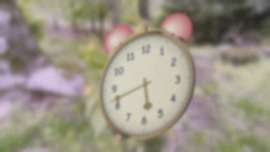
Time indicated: 5:42
